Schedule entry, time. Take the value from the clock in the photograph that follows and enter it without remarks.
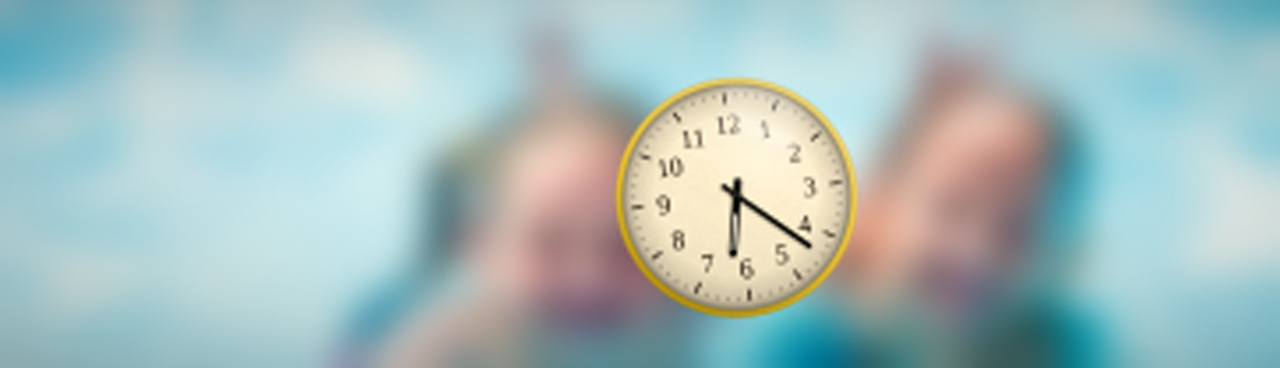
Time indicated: 6:22
